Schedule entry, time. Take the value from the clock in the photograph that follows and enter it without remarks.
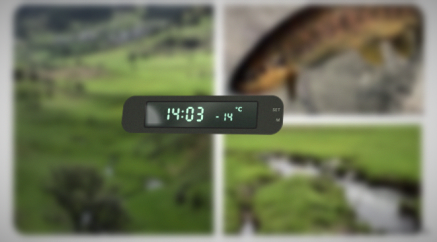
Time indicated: 14:03
